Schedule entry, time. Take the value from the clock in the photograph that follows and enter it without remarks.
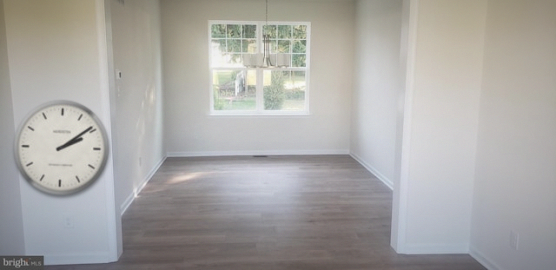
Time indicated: 2:09
